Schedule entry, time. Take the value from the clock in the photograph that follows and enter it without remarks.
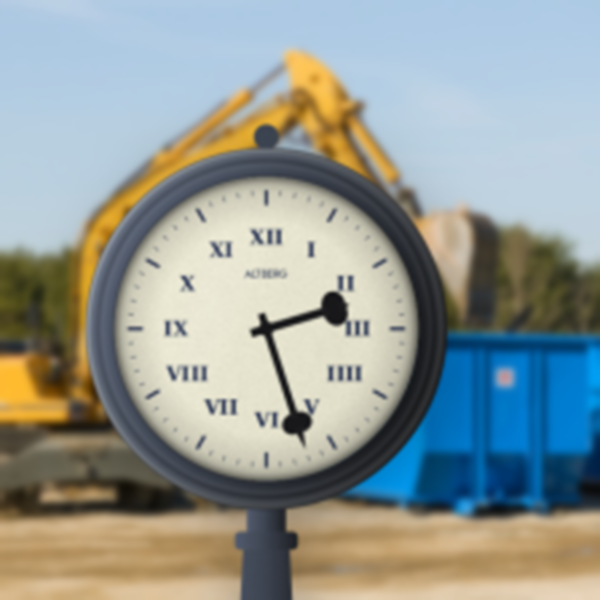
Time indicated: 2:27
